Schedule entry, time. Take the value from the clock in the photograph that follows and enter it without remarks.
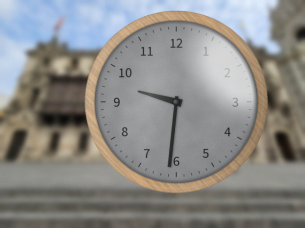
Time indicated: 9:31
